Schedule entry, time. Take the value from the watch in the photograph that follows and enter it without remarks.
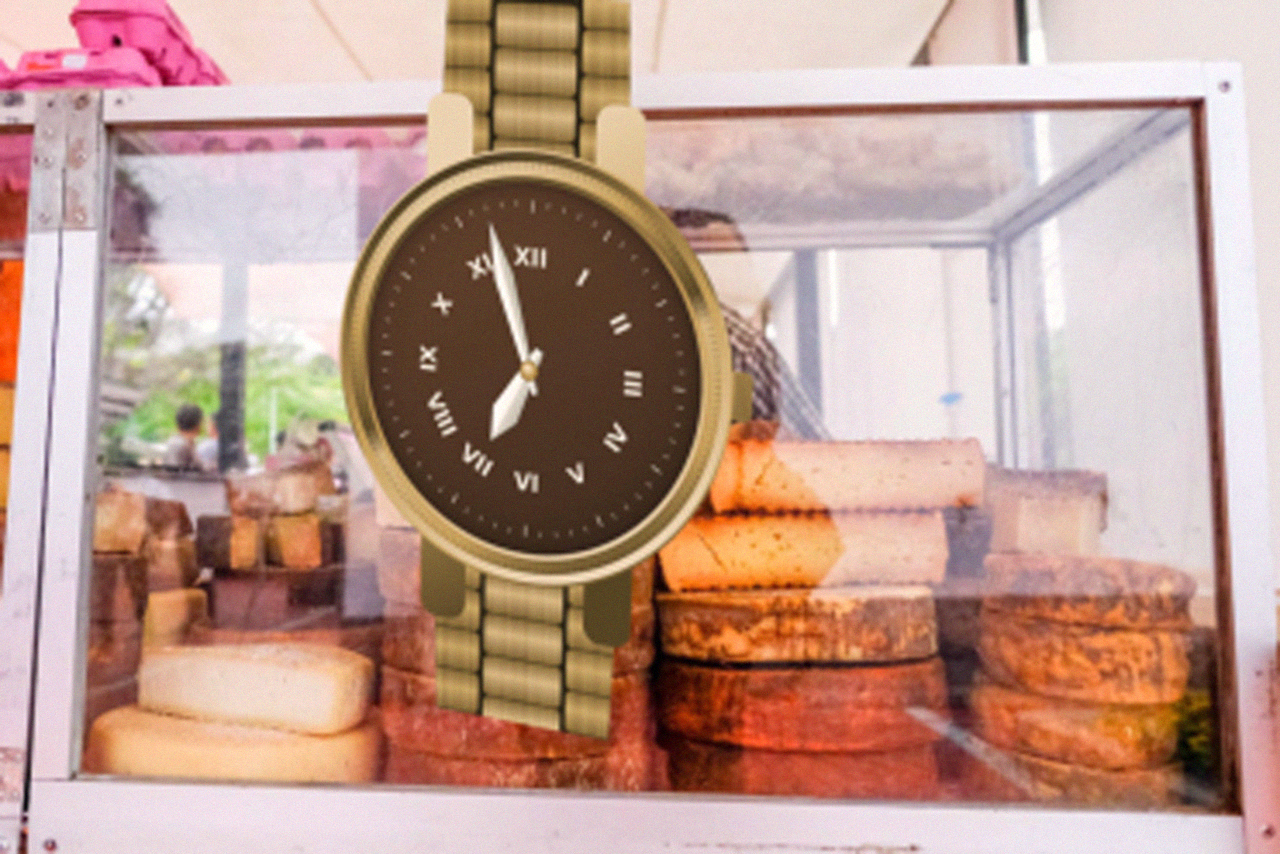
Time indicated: 6:57
